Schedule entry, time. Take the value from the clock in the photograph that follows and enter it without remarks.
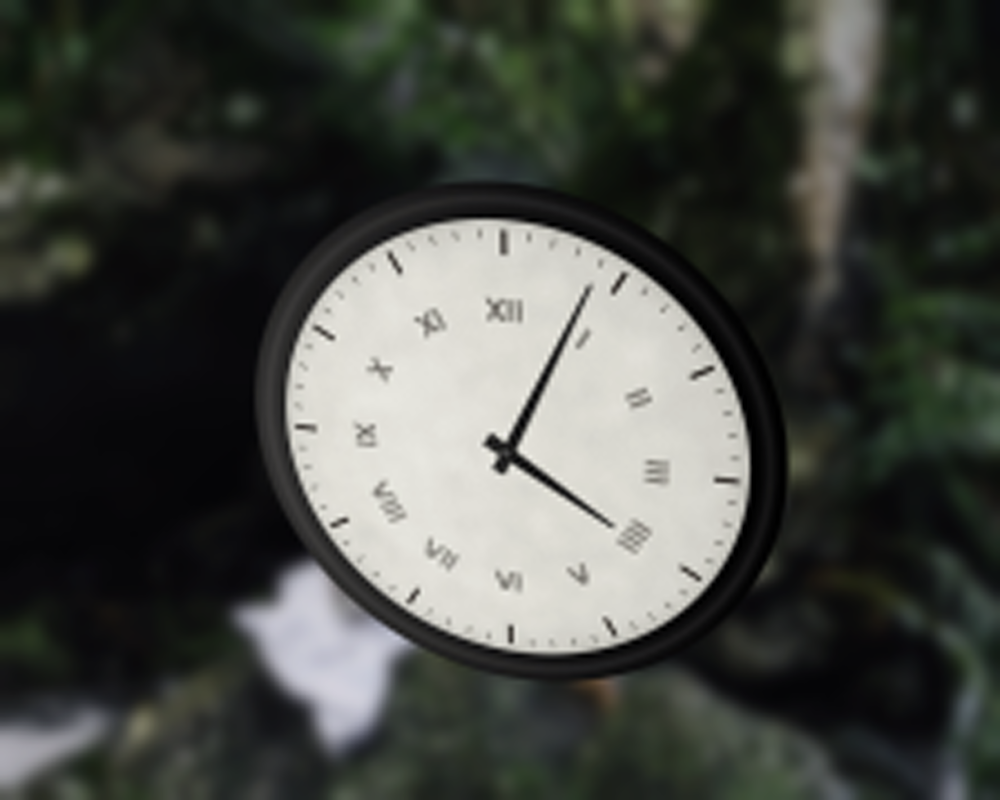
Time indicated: 4:04
